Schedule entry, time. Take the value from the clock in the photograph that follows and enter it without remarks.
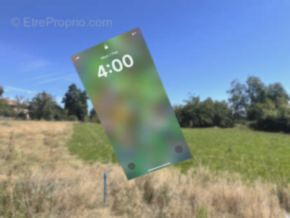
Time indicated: 4:00
